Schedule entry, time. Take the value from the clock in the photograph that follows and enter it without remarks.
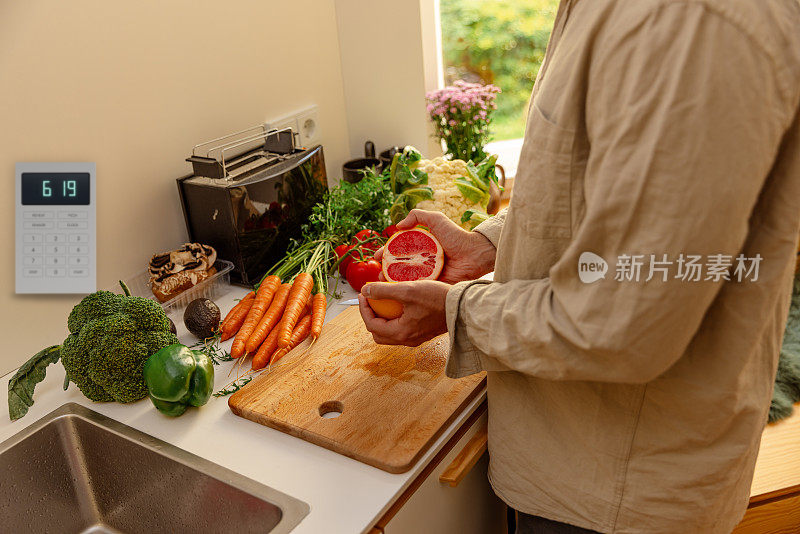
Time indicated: 6:19
